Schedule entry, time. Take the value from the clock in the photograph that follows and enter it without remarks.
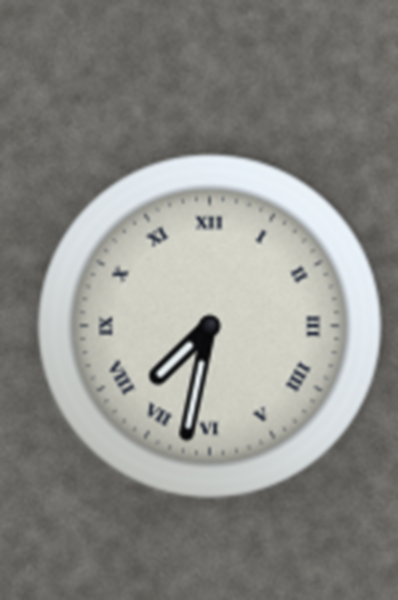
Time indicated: 7:32
